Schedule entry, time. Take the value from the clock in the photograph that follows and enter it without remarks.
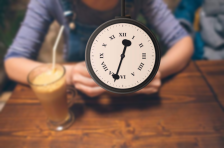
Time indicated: 12:33
